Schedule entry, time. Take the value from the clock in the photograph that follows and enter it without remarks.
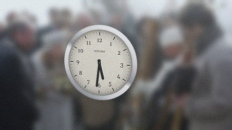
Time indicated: 5:31
